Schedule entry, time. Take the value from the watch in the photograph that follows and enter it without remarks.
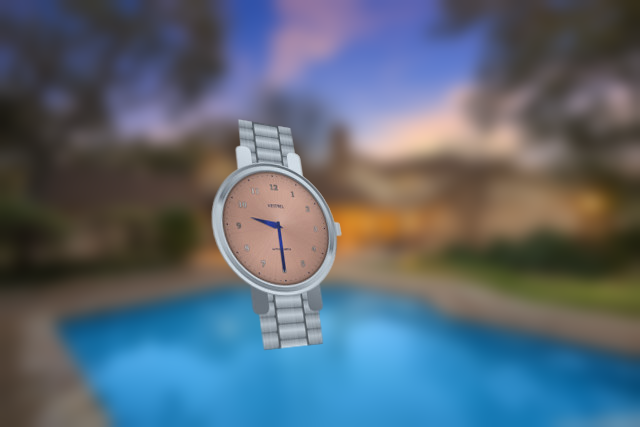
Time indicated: 9:30
